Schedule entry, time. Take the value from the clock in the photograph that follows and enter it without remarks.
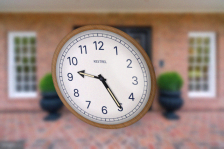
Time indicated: 9:25
